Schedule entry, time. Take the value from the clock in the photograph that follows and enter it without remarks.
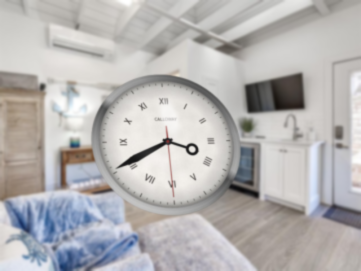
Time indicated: 3:40:30
